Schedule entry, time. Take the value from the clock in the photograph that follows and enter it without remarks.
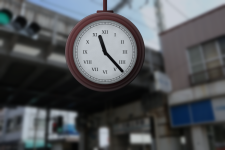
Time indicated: 11:23
